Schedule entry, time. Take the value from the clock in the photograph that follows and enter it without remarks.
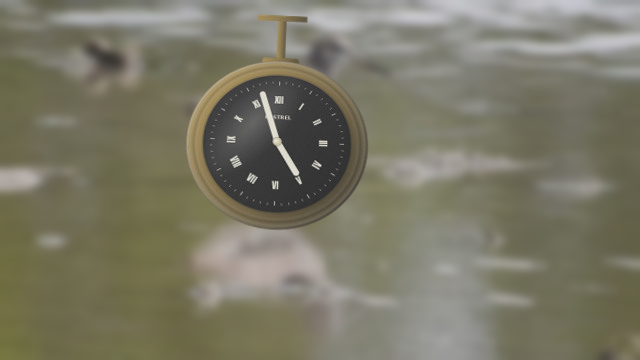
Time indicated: 4:57
